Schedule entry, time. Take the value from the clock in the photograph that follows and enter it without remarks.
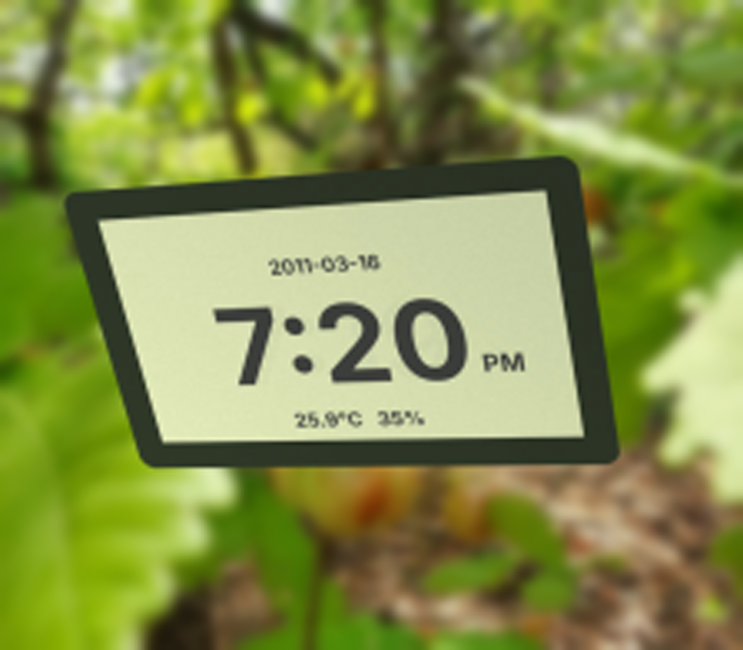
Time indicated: 7:20
